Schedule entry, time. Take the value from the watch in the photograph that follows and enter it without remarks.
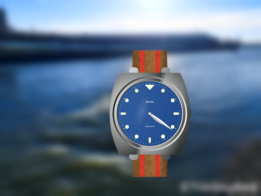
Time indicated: 4:21
